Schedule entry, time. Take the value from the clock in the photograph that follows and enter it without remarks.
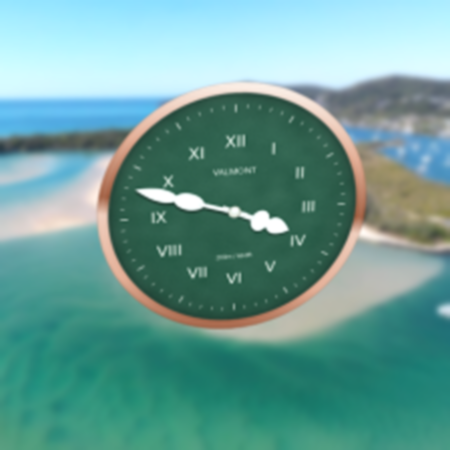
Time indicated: 3:48
